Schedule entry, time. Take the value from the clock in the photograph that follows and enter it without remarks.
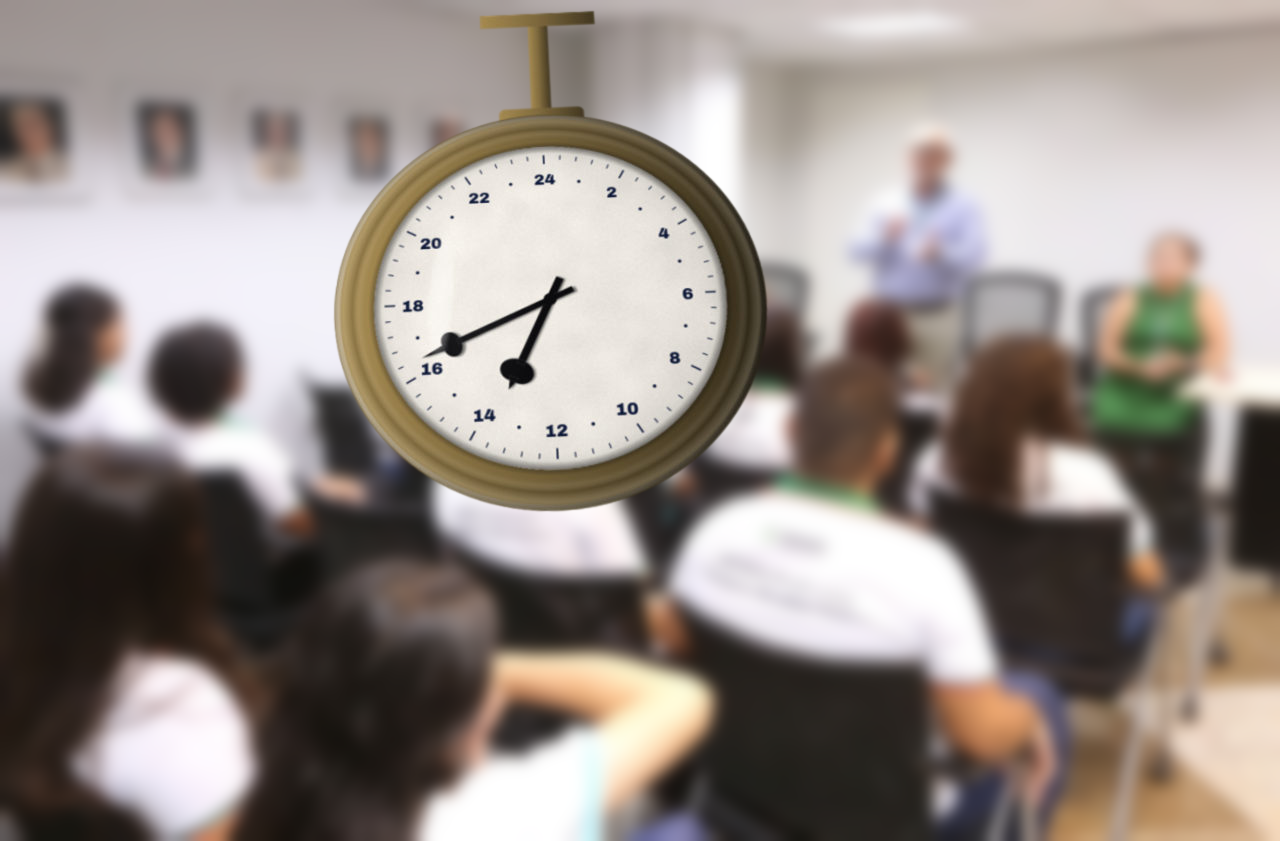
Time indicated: 13:41
